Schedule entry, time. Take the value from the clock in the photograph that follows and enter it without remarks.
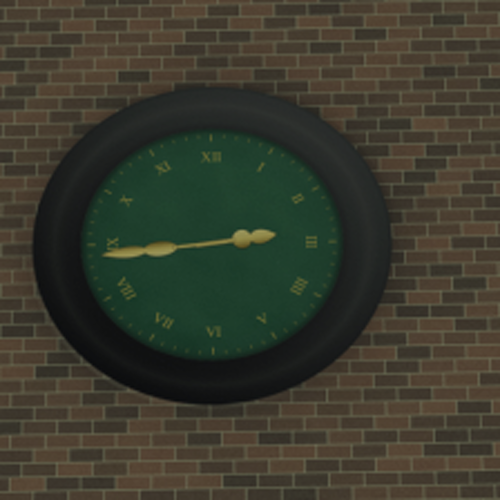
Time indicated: 2:44
